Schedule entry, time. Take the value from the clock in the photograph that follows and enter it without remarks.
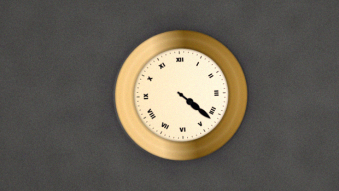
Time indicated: 4:22
